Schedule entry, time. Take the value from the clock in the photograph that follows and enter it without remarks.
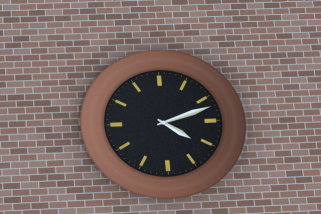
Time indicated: 4:12
